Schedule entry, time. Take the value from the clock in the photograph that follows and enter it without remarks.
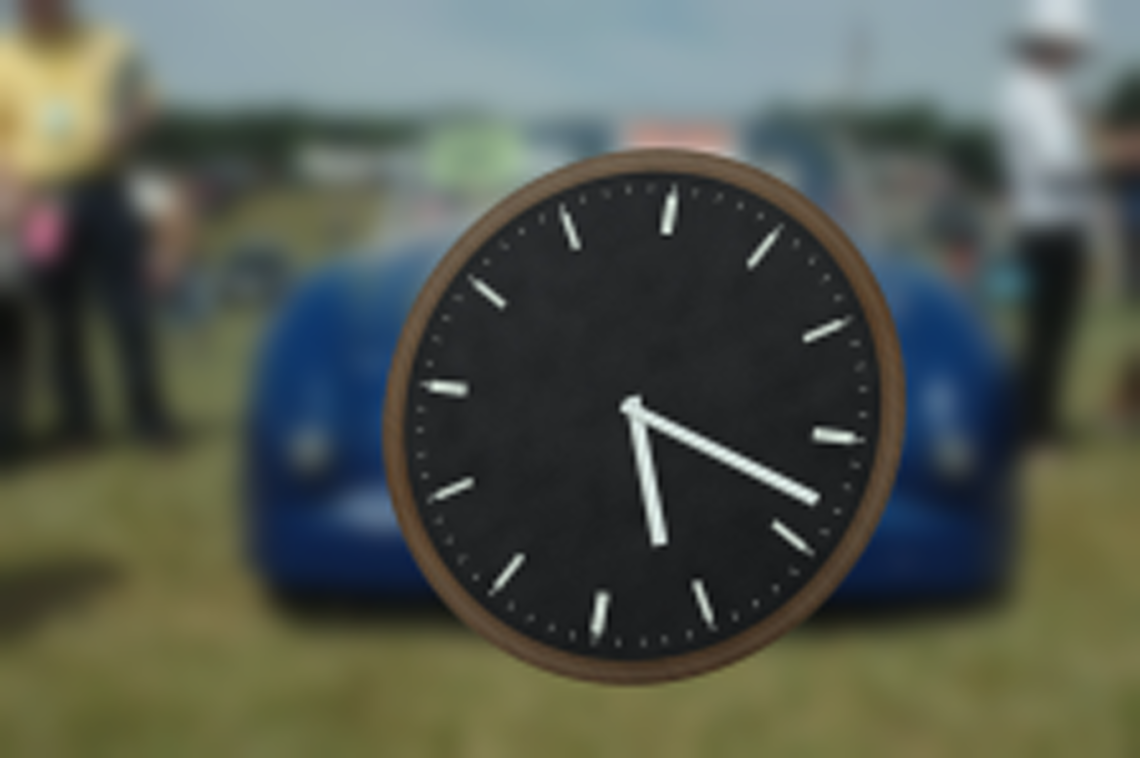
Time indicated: 5:18
